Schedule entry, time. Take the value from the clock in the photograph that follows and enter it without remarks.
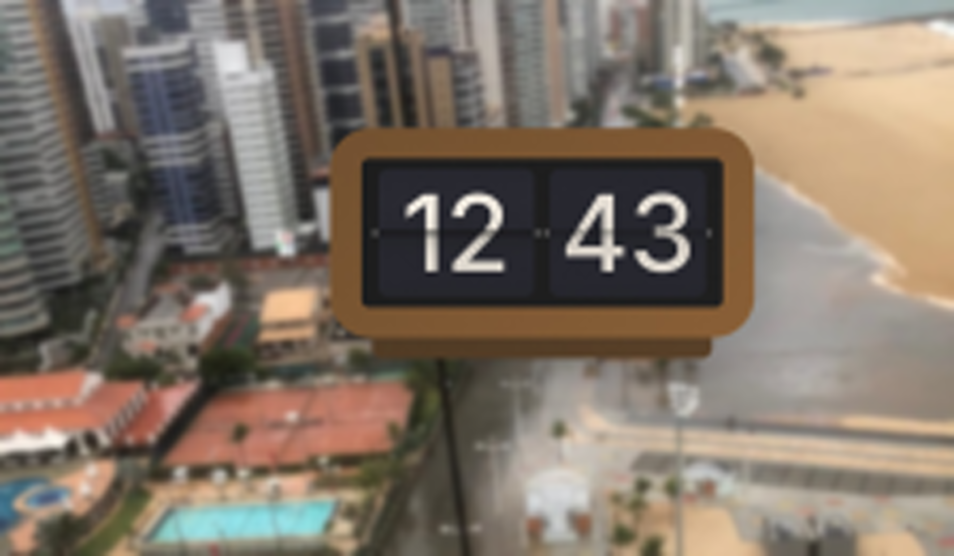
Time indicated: 12:43
